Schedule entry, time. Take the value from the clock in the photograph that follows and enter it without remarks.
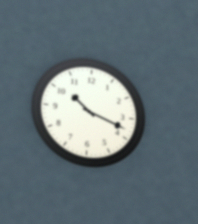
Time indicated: 10:18
